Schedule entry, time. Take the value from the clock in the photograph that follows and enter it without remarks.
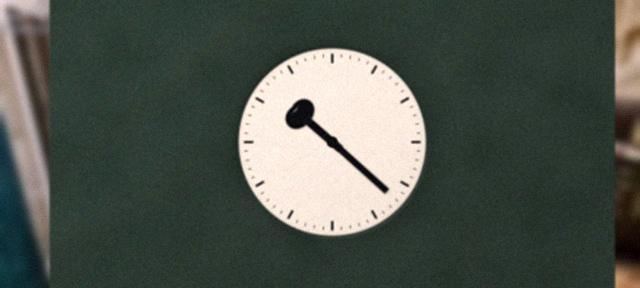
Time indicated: 10:22
